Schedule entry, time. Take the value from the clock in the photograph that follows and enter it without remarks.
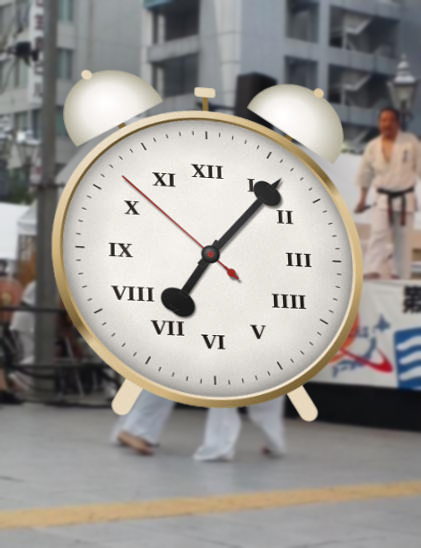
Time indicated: 7:06:52
